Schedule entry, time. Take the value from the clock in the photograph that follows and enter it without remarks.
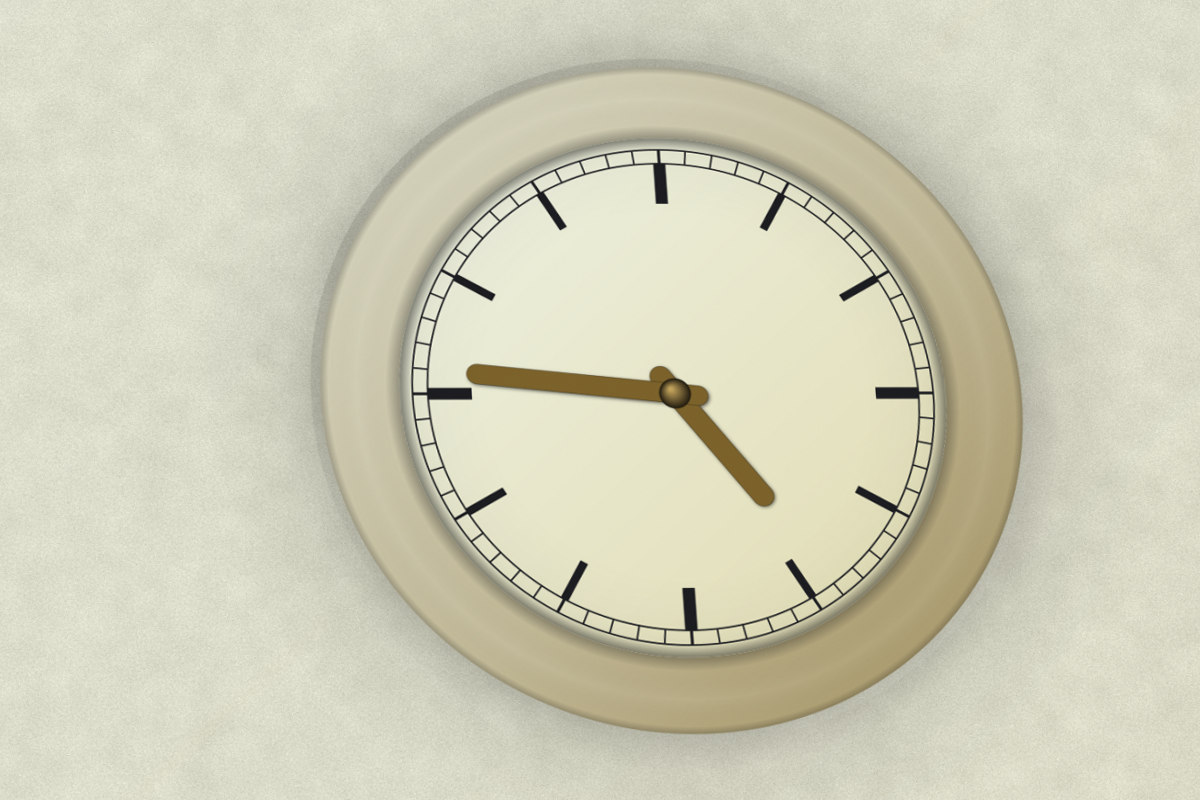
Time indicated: 4:46
